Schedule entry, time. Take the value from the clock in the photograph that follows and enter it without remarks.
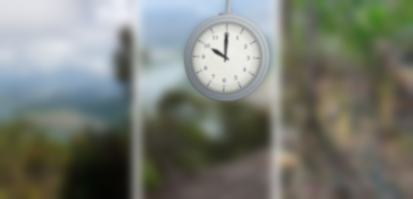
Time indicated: 10:00
